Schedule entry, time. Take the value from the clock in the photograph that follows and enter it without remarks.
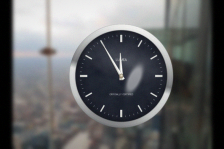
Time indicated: 11:55
